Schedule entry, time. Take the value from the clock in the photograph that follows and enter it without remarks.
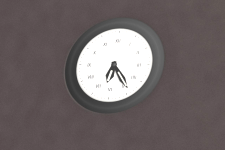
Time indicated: 6:24
